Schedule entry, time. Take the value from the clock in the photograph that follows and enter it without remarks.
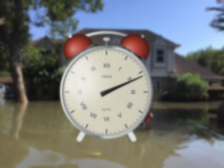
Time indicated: 2:11
